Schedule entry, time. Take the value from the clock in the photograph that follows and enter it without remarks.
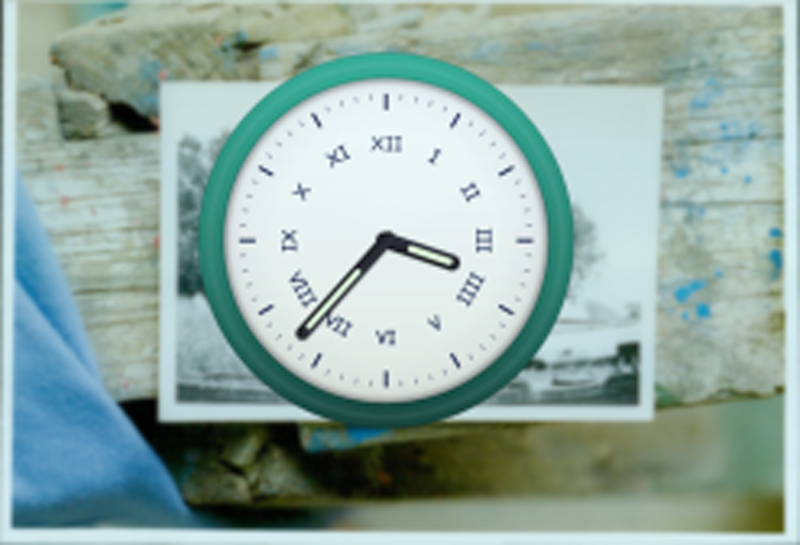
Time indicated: 3:37
